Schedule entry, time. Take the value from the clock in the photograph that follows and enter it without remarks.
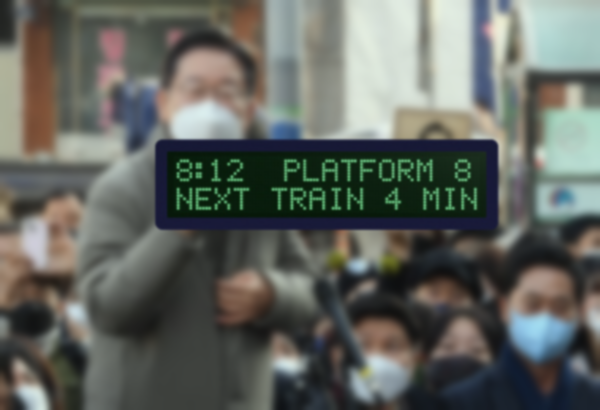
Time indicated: 8:12
